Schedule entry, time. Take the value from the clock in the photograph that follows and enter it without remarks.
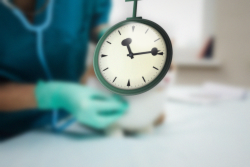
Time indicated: 11:14
